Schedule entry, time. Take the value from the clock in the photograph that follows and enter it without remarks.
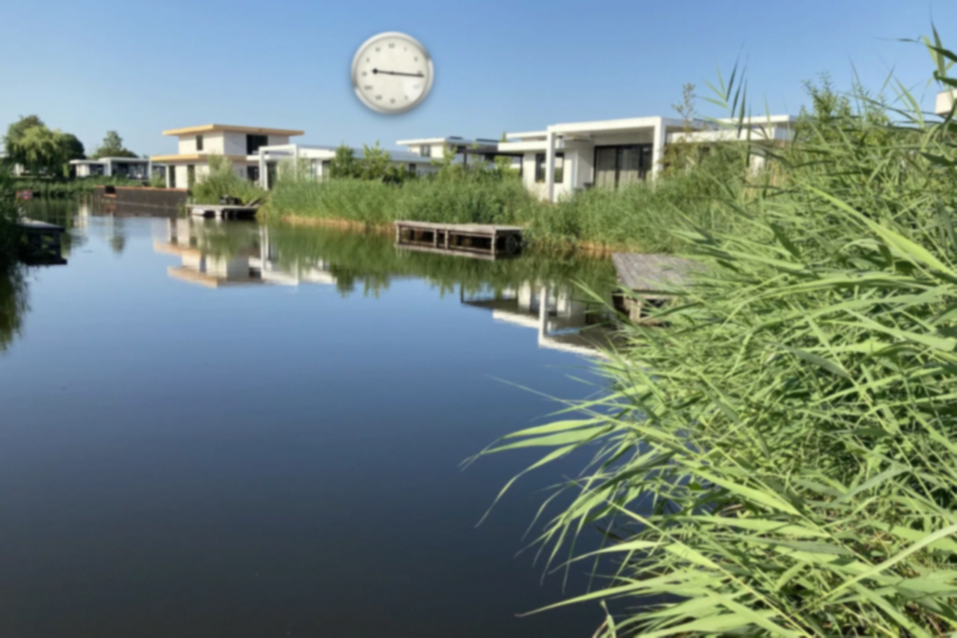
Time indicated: 9:16
